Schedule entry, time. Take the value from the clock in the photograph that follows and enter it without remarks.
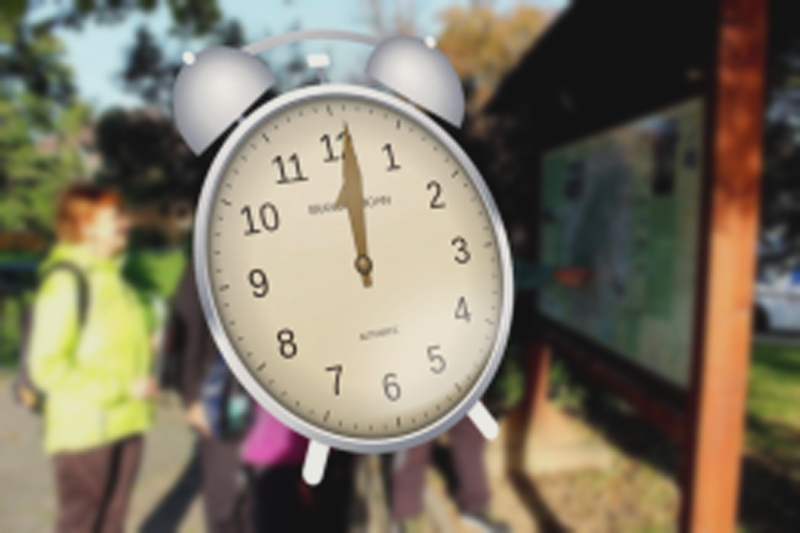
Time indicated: 12:01
